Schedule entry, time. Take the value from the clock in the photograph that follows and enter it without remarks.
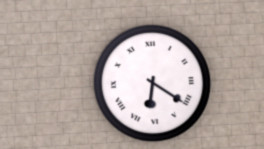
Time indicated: 6:21
